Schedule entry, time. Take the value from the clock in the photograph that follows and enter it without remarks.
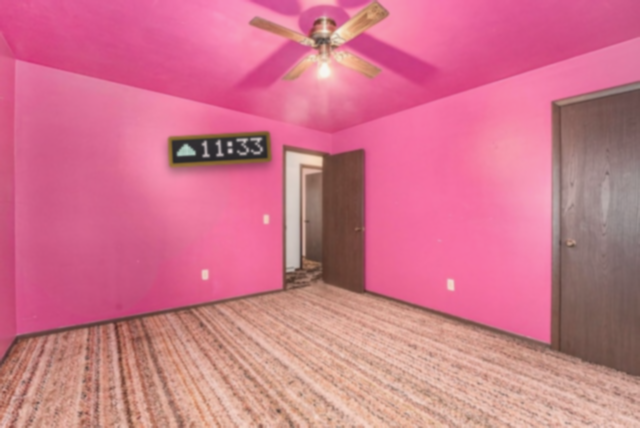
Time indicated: 11:33
